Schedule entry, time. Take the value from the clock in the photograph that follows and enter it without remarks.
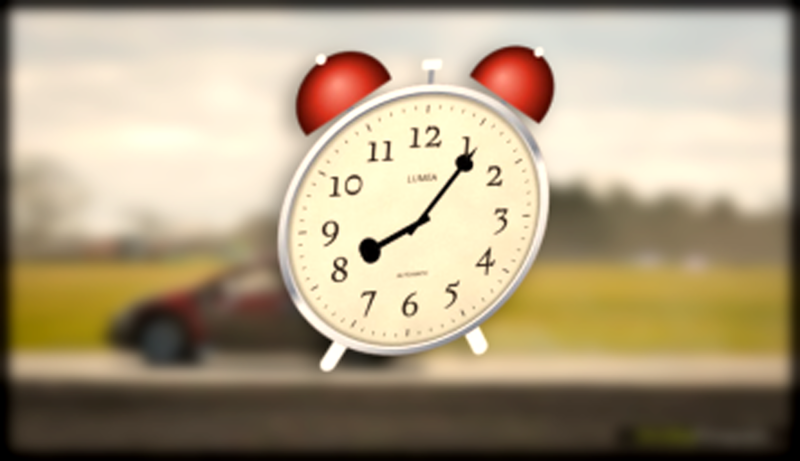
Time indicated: 8:06
